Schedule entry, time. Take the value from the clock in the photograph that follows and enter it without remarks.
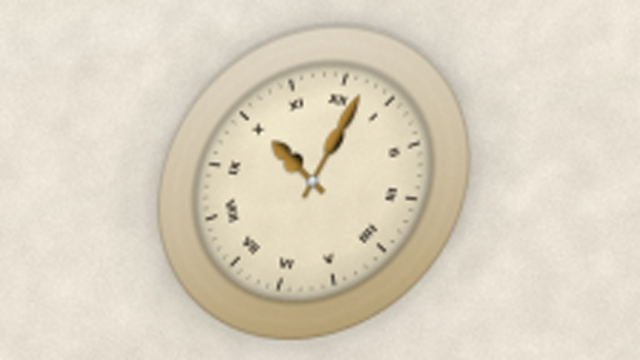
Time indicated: 10:02
